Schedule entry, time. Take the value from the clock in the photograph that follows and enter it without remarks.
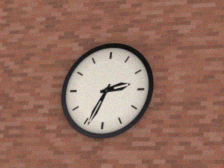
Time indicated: 2:34
